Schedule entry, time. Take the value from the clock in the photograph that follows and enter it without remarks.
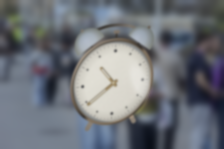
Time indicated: 10:39
